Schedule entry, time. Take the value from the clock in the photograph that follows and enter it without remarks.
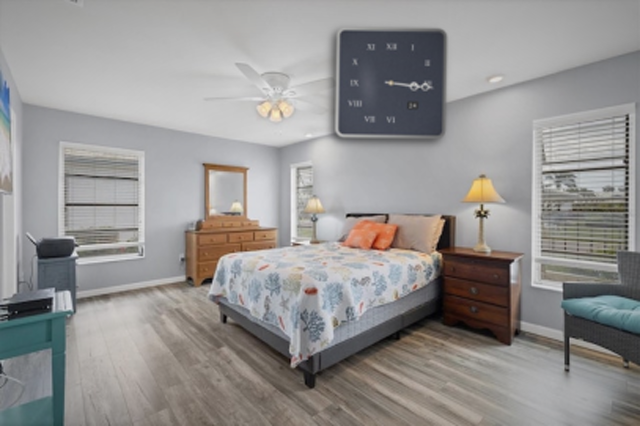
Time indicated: 3:16
